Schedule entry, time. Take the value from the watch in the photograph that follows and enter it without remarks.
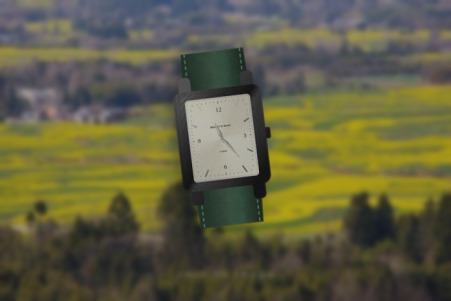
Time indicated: 11:24
